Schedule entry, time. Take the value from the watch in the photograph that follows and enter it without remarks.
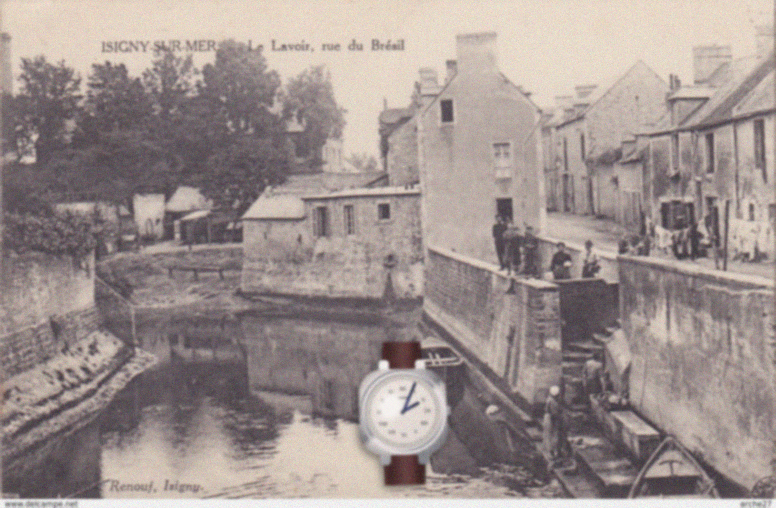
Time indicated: 2:04
